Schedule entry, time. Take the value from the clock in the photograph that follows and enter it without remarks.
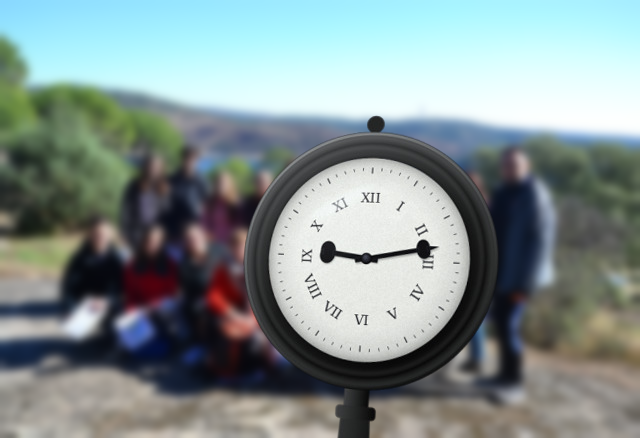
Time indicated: 9:13
